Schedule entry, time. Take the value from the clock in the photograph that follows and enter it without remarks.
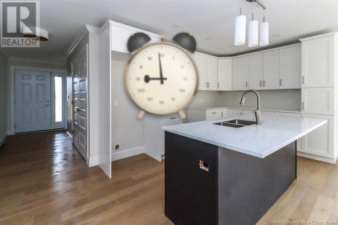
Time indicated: 8:59
